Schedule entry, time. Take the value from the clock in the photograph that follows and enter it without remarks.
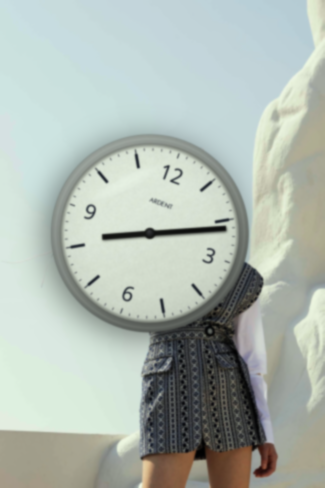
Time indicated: 8:11
